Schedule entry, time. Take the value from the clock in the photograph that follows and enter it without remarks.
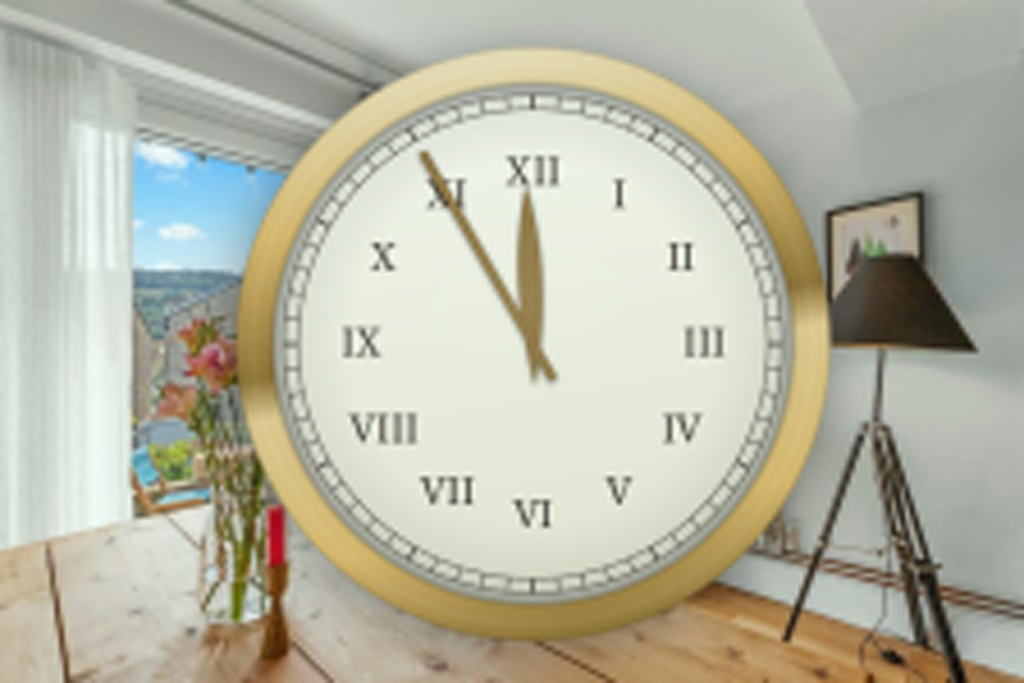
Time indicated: 11:55
